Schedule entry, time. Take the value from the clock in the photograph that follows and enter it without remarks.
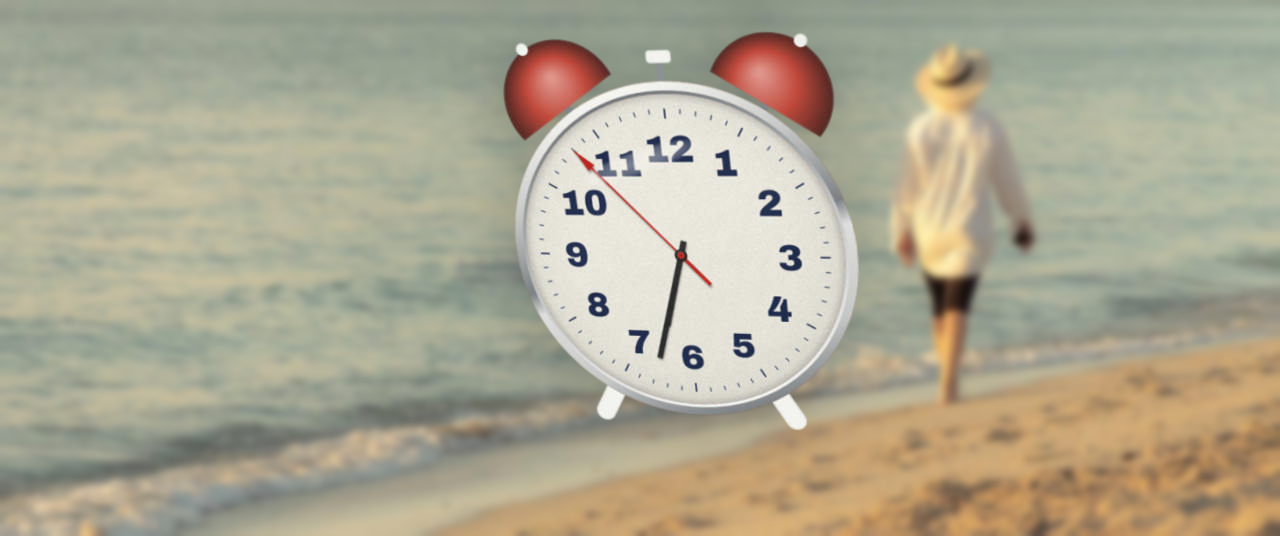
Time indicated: 6:32:53
